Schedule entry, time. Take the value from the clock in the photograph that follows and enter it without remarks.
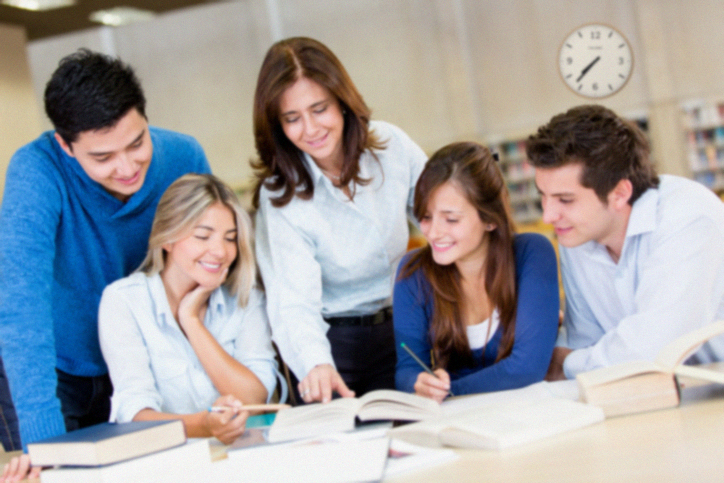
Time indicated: 7:37
